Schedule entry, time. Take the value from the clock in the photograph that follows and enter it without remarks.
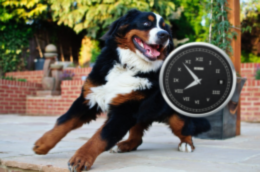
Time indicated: 7:53
